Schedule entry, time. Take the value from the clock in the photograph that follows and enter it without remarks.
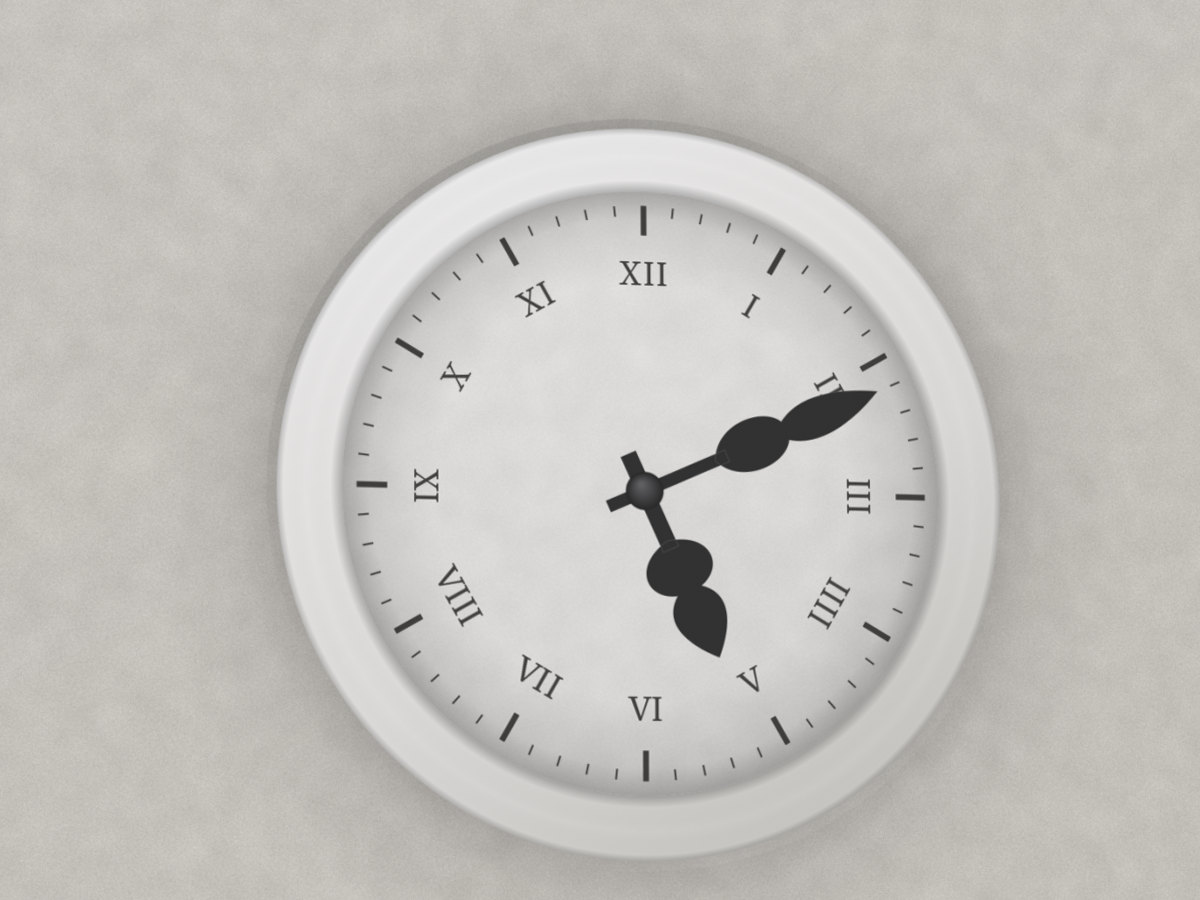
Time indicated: 5:11
